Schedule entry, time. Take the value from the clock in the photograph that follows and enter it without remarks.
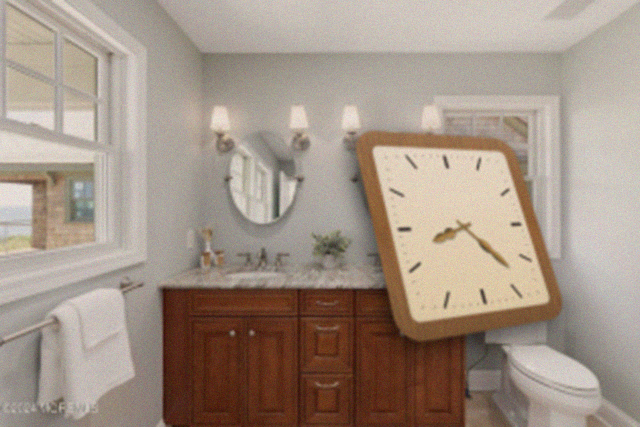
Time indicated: 8:23
